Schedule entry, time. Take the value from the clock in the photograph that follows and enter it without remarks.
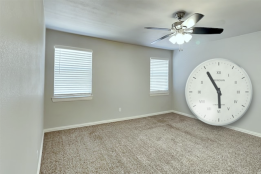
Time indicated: 5:55
